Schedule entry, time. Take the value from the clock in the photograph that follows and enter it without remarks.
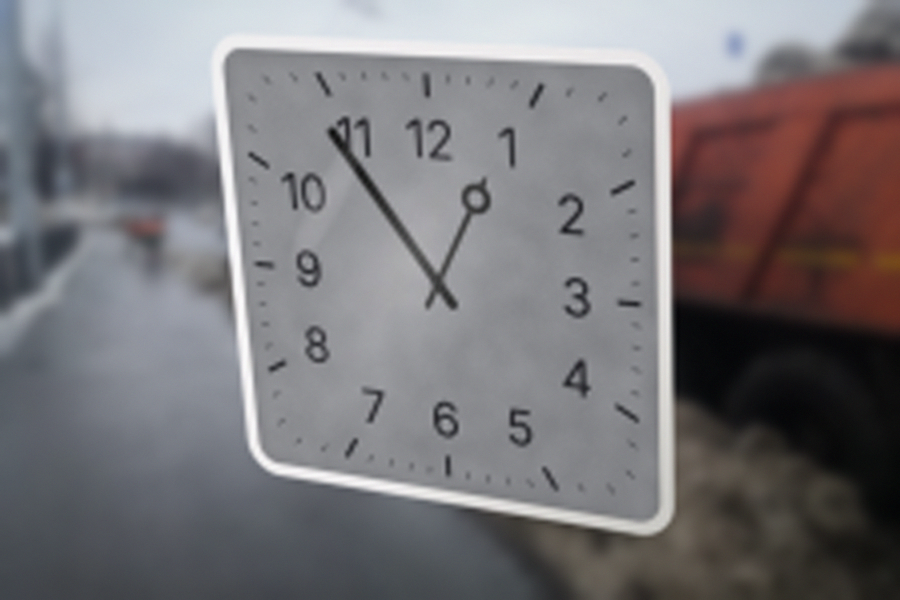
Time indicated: 12:54
